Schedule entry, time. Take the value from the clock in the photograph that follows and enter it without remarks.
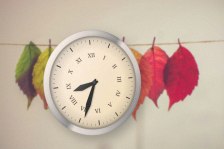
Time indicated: 8:34
